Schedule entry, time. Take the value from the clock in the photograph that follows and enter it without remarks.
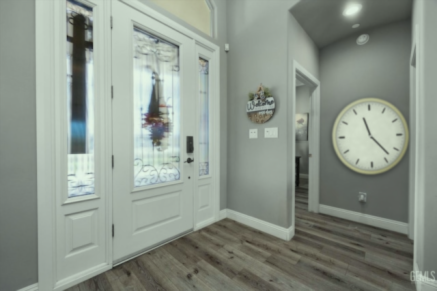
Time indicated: 11:23
